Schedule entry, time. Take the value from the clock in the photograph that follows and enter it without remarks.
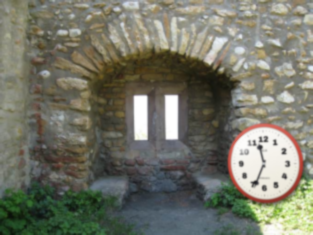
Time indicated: 11:34
